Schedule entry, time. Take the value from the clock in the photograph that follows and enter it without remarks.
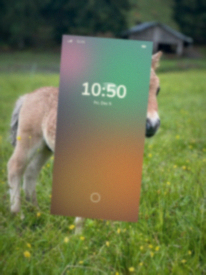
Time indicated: 10:50
